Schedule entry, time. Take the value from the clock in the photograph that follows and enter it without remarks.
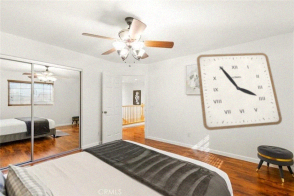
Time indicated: 3:55
